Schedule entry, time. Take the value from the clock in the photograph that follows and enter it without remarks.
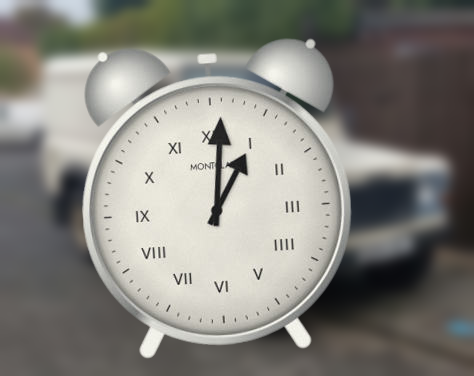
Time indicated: 1:01
